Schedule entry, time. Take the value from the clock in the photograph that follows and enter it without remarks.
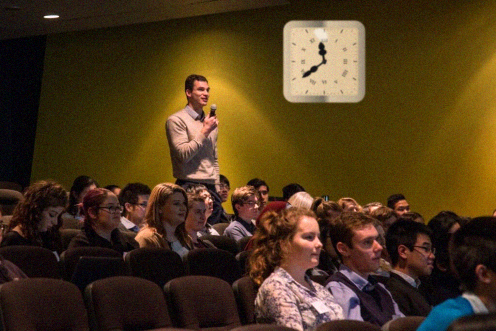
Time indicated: 11:39
